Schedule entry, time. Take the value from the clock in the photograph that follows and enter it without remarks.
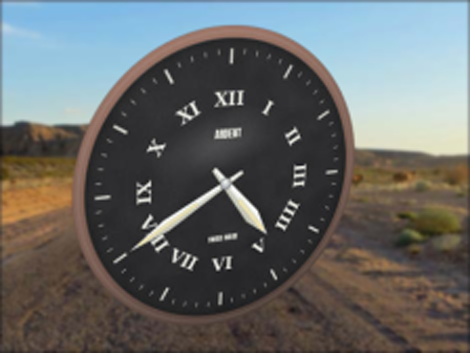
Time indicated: 4:40
